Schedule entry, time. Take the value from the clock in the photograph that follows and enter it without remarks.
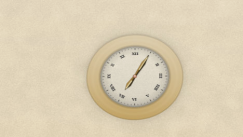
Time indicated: 7:05
